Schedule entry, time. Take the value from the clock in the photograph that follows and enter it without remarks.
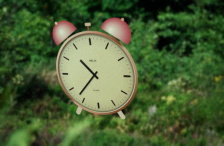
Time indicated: 10:37
